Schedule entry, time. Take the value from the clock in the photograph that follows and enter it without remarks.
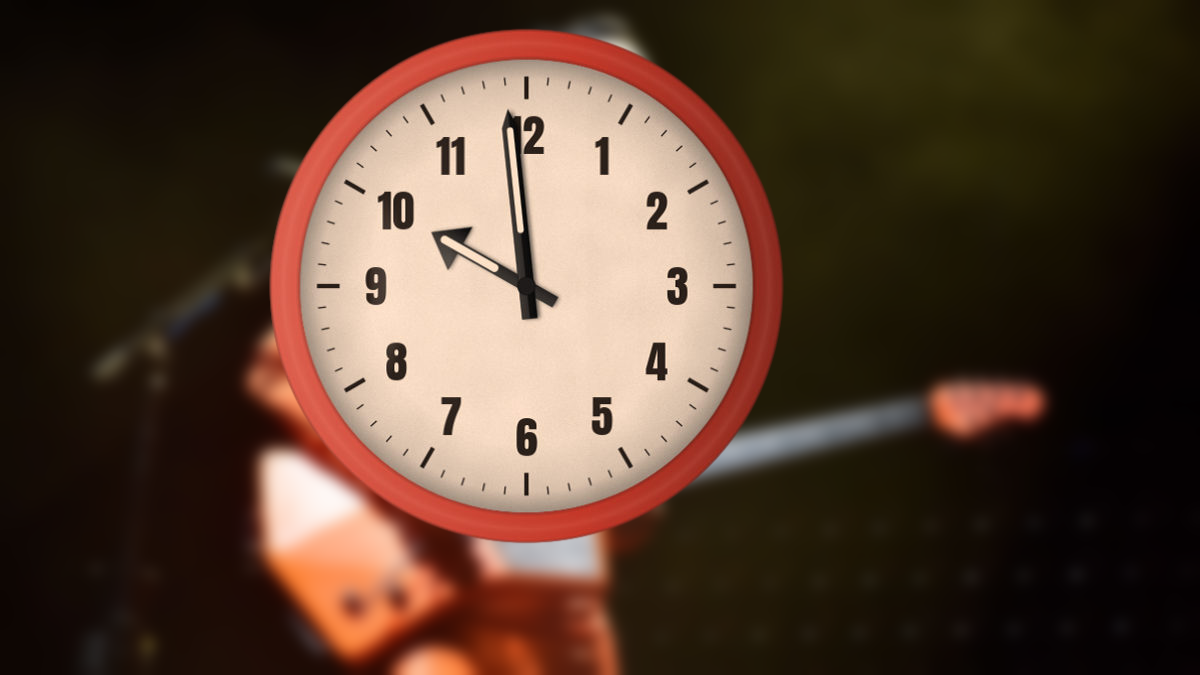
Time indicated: 9:59
